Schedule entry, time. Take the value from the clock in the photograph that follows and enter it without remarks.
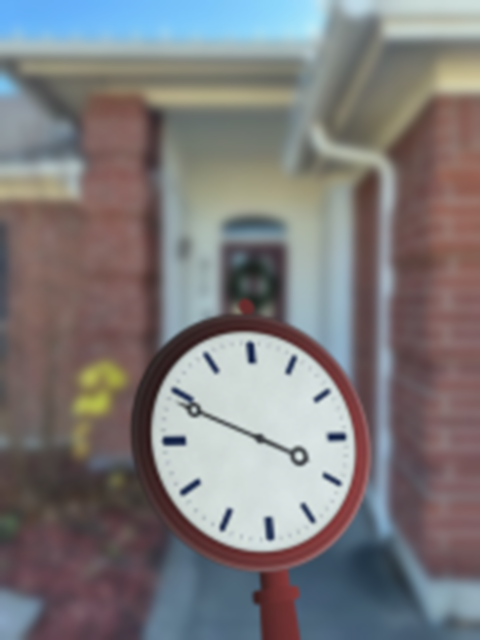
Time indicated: 3:49
